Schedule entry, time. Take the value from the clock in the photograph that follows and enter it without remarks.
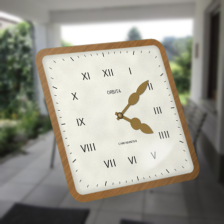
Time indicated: 4:09
